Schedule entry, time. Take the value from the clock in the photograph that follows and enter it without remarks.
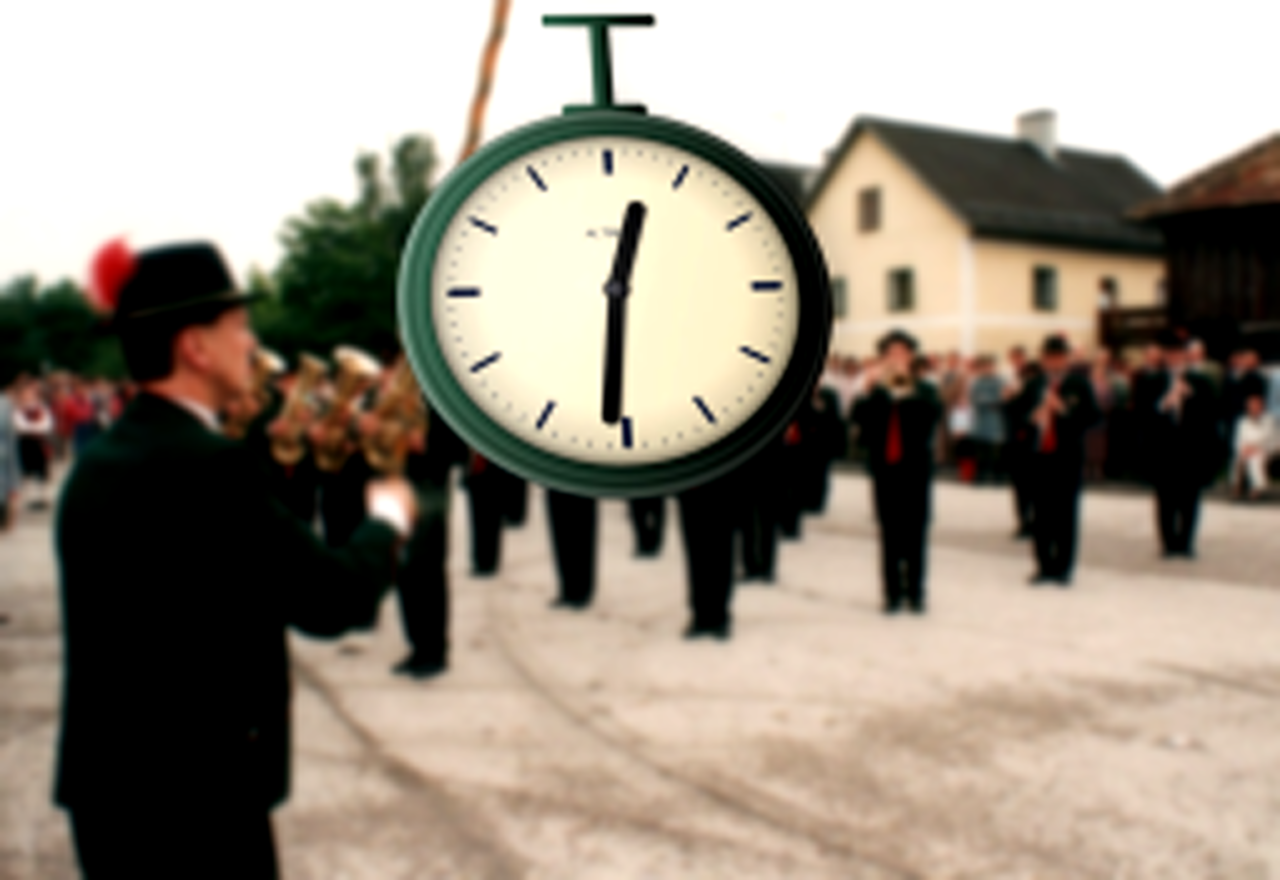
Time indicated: 12:31
